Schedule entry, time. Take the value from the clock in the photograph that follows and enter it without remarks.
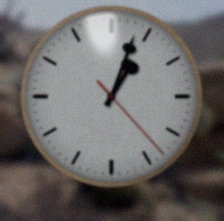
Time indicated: 1:03:23
